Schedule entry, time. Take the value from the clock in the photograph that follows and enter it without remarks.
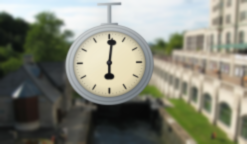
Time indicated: 6:01
